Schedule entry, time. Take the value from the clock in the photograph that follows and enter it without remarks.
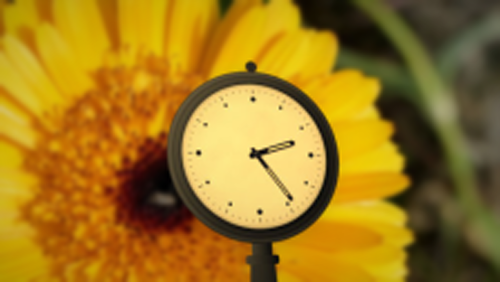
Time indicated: 2:24
